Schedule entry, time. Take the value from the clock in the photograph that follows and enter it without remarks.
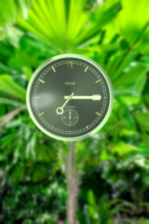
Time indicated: 7:15
